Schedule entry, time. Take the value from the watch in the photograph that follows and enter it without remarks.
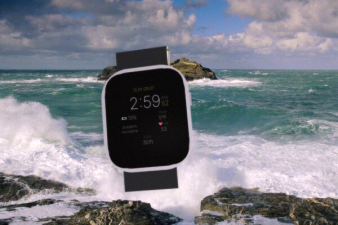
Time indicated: 2:59
